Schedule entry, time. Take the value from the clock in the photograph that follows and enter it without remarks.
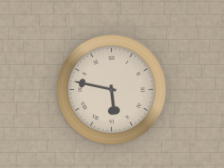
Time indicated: 5:47
